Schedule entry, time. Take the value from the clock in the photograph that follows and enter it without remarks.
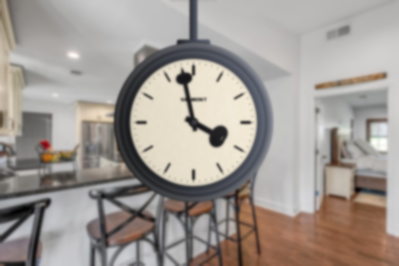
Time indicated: 3:58
